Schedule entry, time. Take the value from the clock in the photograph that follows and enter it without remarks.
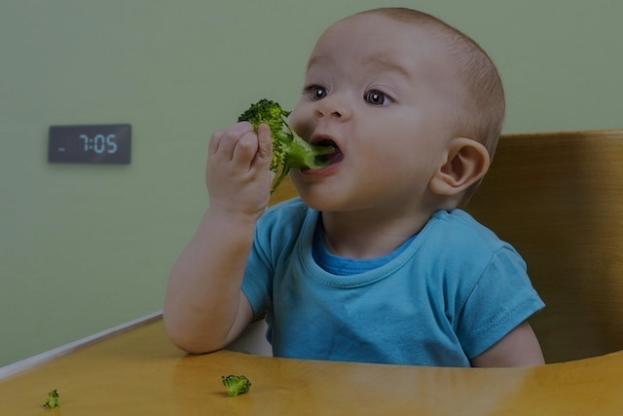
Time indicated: 7:05
